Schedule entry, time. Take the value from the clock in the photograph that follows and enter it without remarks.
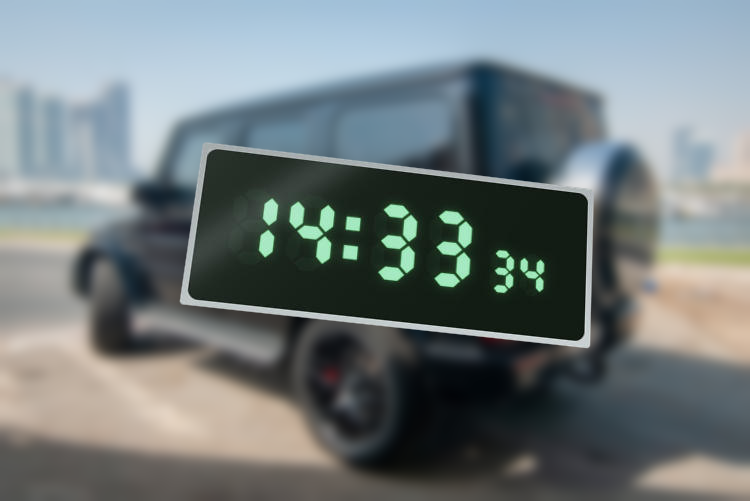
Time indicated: 14:33:34
